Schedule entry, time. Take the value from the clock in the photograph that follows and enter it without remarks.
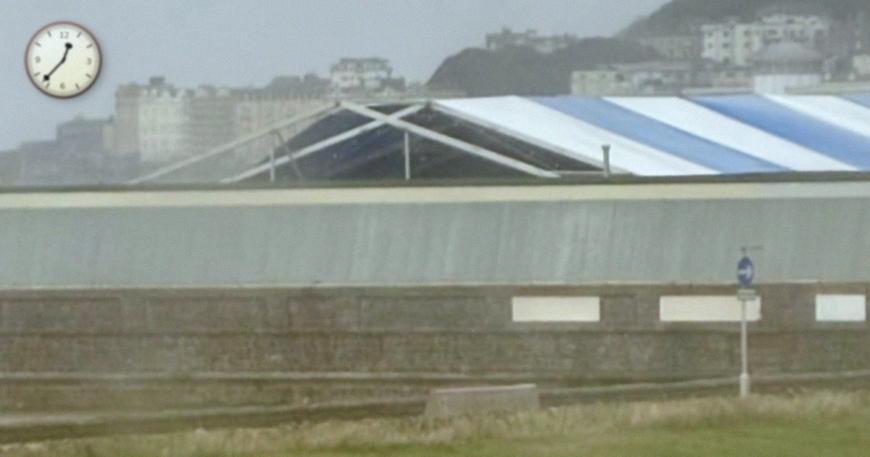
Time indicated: 12:37
